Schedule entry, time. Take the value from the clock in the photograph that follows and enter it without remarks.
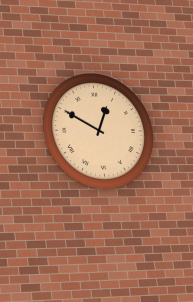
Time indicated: 12:50
